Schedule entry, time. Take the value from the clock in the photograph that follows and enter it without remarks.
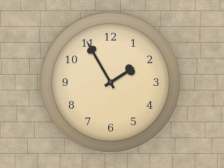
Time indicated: 1:55
